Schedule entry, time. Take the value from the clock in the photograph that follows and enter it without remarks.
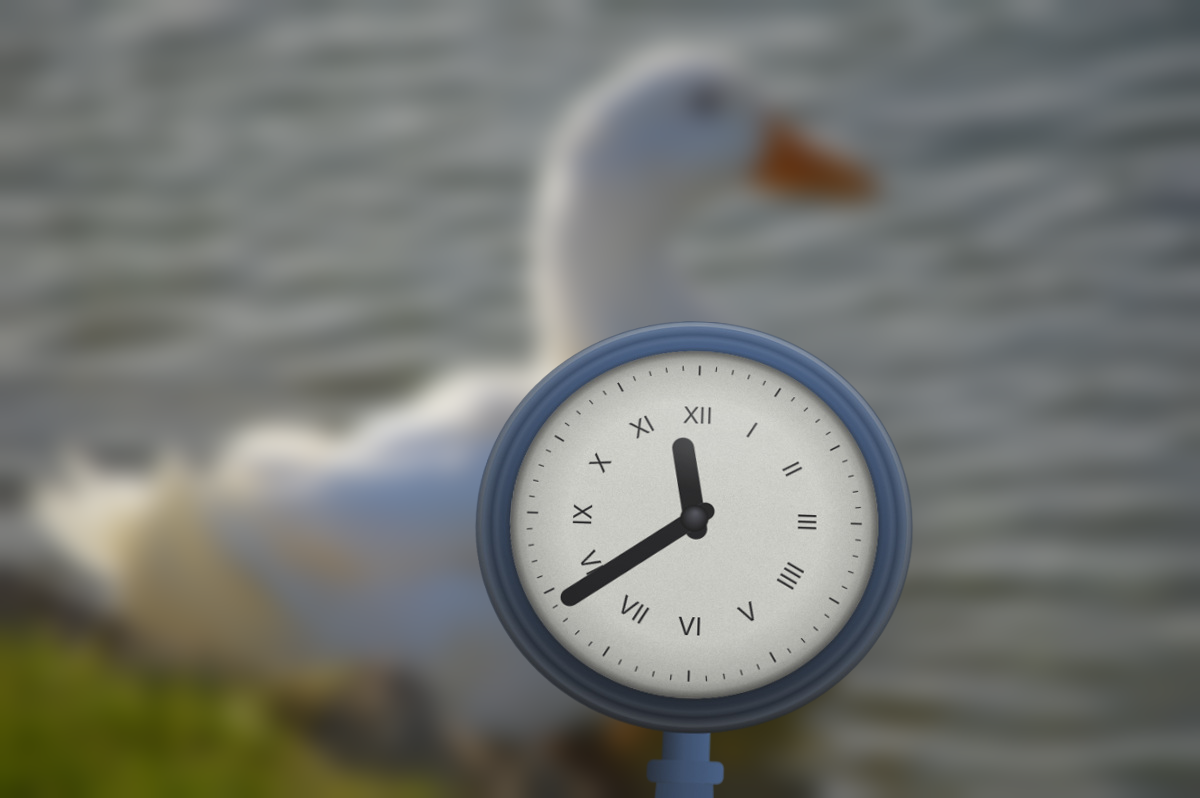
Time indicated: 11:39
